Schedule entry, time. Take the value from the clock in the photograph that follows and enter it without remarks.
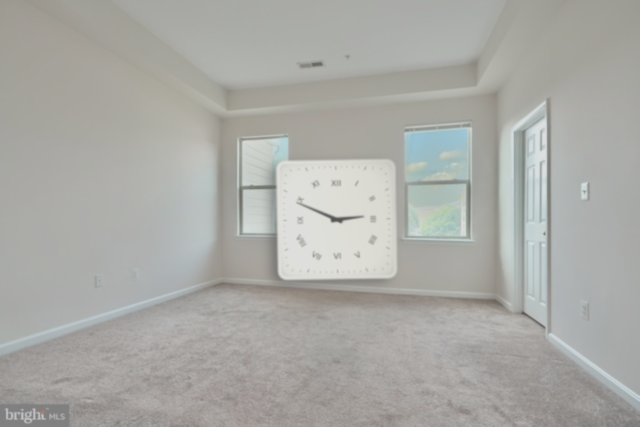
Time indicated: 2:49
